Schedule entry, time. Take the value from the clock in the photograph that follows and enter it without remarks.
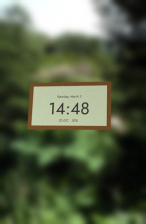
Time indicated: 14:48
